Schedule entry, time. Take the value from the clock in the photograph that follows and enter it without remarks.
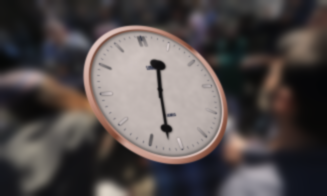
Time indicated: 12:32
